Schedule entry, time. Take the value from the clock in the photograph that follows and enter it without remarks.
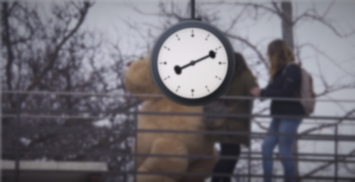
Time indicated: 8:11
